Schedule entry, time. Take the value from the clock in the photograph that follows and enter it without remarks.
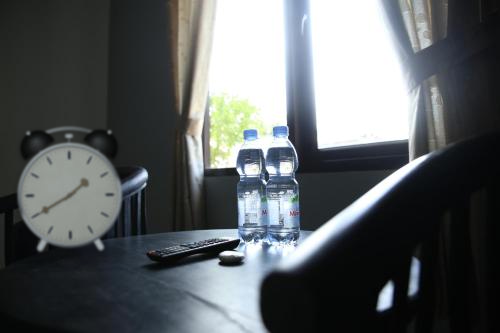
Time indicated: 1:40
